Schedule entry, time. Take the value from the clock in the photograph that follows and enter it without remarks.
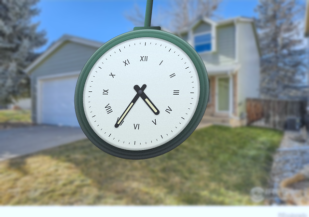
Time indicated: 4:35
